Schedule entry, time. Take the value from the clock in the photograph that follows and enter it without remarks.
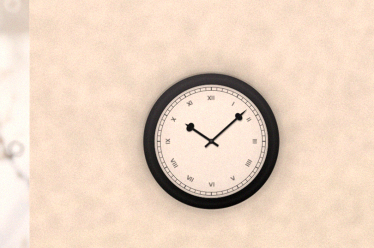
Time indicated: 10:08
